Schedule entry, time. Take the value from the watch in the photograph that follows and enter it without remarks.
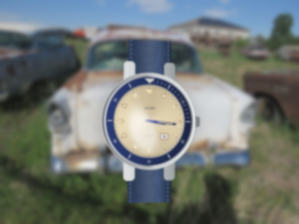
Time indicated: 3:16
